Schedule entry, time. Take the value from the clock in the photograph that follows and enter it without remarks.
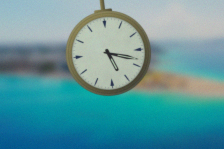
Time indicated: 5:18
